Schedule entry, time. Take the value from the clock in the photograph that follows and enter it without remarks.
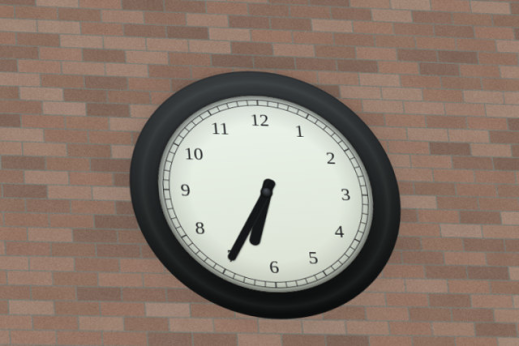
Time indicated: 6:35
